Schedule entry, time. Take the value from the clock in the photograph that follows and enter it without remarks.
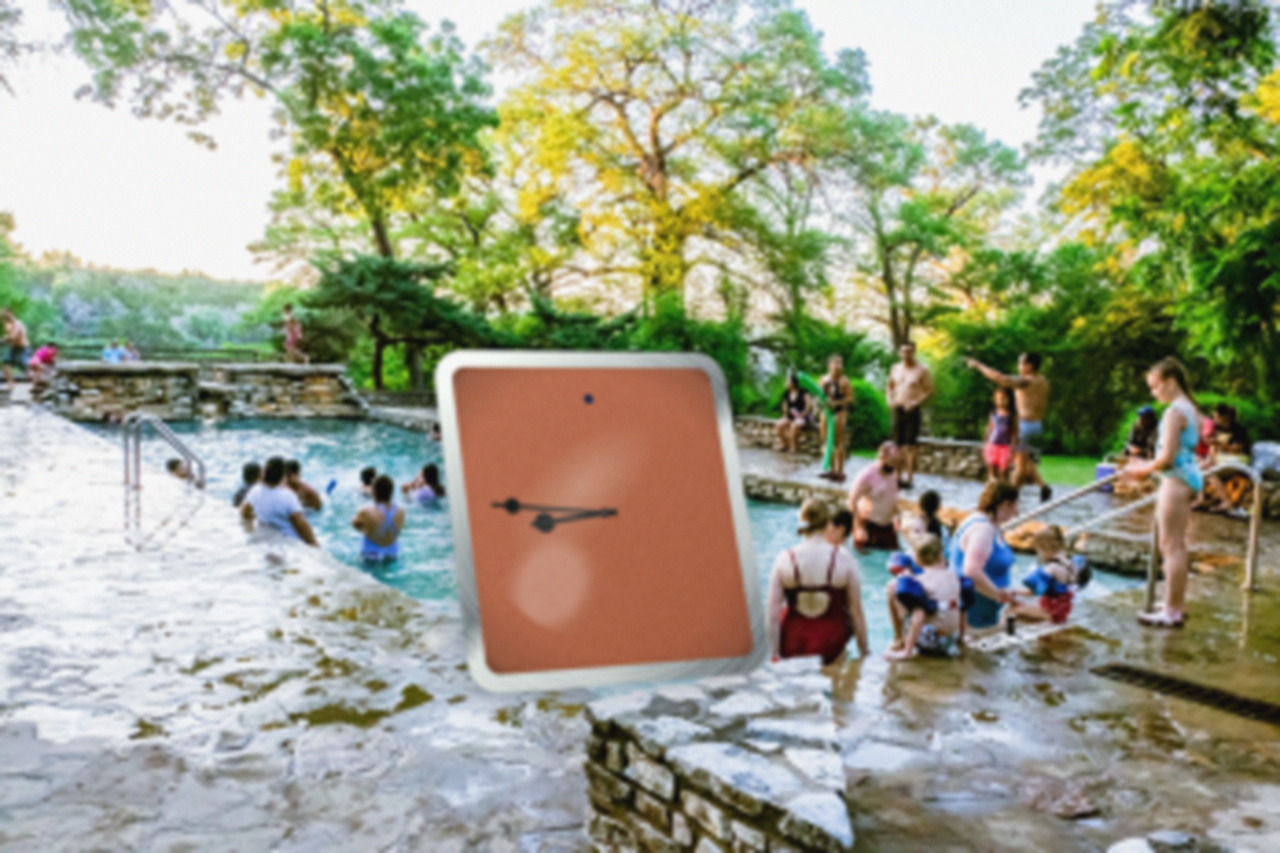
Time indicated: 8:46
